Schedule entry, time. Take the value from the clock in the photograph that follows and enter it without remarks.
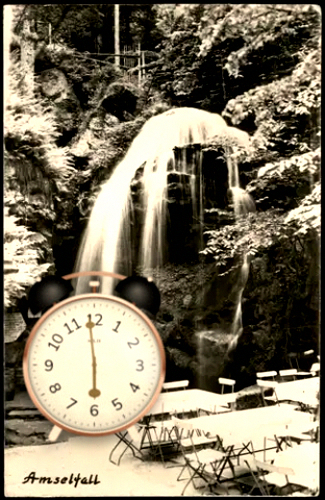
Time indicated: 5:59
